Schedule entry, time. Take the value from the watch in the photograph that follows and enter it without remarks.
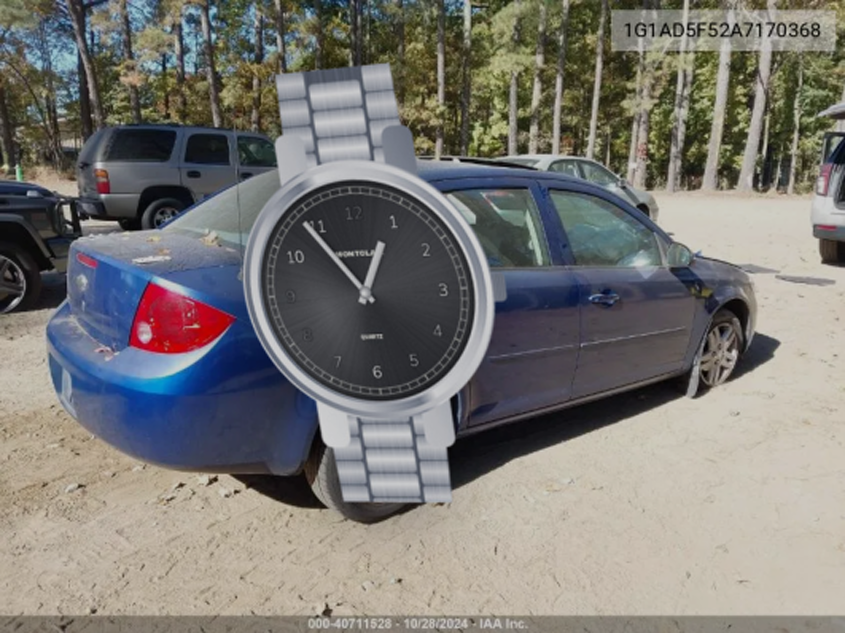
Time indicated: 12:54
